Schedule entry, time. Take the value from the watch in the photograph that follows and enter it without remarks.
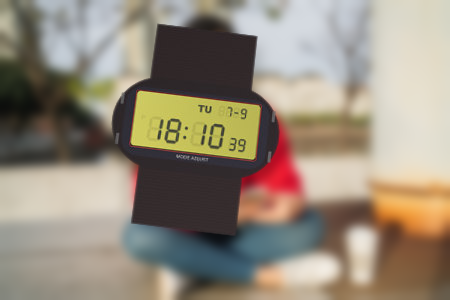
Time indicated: 18:10:39
